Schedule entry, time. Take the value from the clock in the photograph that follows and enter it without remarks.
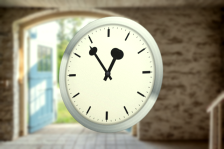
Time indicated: 12:54
